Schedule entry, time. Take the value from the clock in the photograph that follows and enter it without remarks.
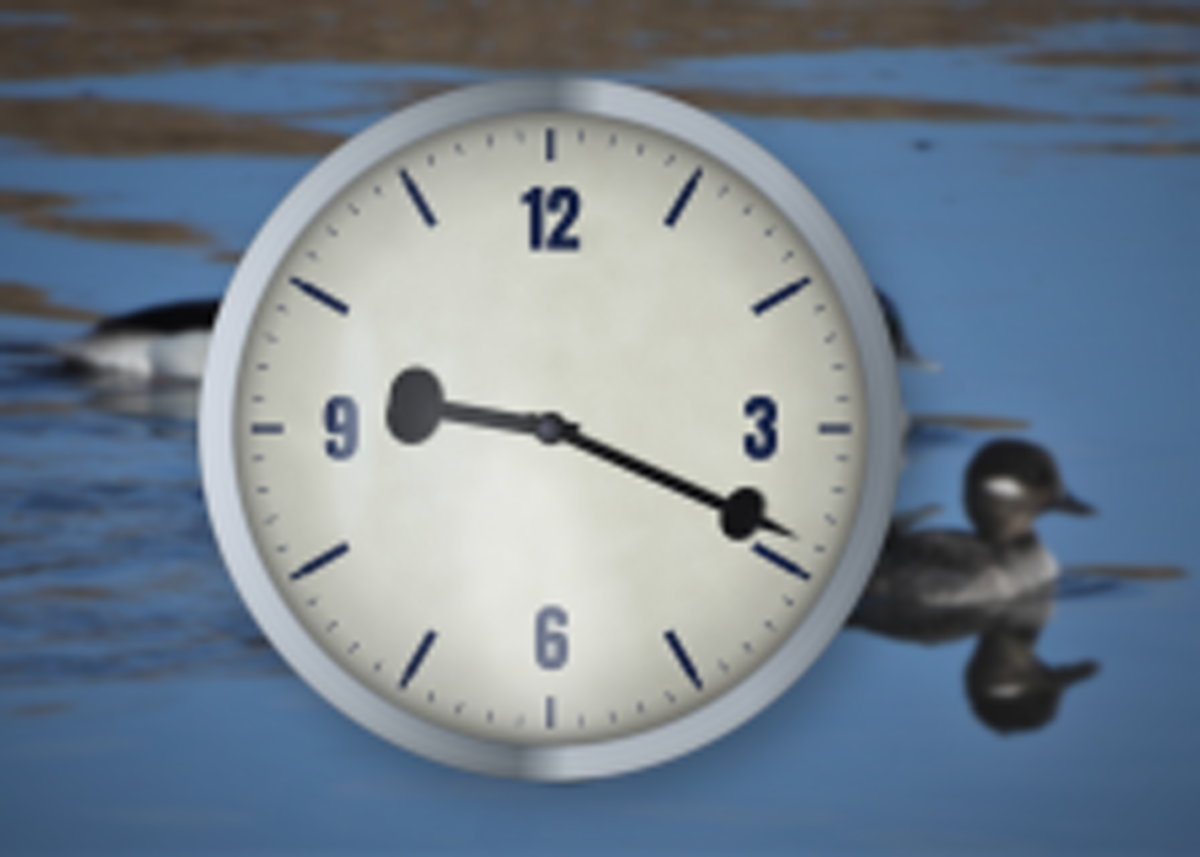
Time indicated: 9:19
